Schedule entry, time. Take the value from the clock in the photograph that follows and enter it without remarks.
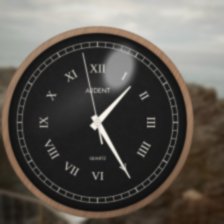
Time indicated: 1:24:58
